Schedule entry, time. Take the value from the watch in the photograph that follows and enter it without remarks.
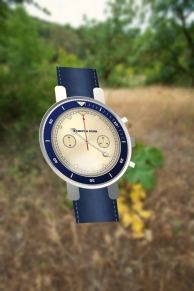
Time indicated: 10:21
